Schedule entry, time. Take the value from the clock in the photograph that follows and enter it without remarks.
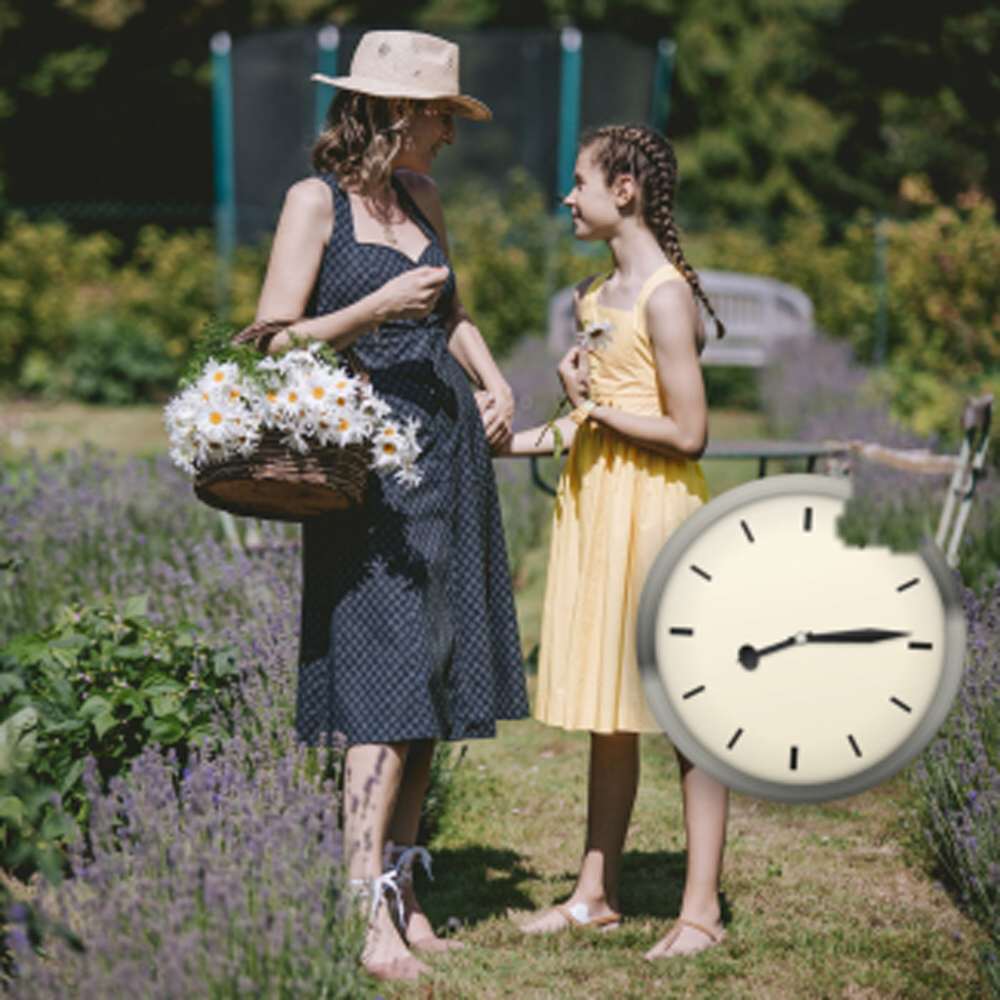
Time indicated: 8:14
